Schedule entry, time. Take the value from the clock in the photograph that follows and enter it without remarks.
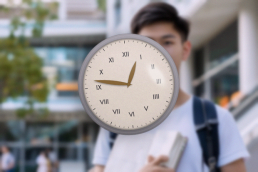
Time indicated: 12:47
